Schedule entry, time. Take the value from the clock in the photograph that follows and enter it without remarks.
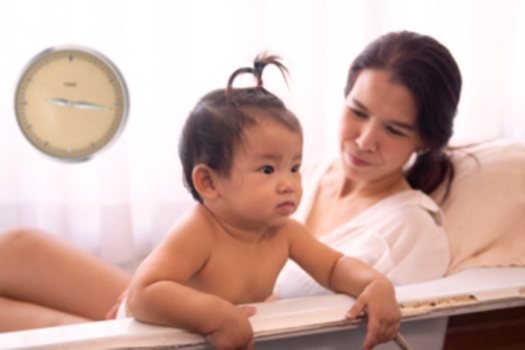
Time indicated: 9:16
